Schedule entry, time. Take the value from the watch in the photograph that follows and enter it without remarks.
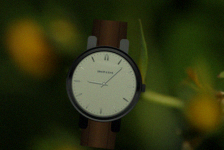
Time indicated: 9:07
